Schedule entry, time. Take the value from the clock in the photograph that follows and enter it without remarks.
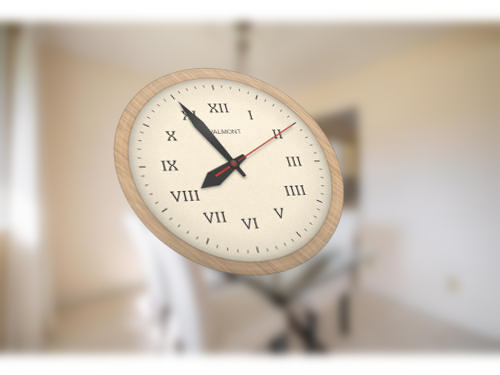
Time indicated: 7:55:10
